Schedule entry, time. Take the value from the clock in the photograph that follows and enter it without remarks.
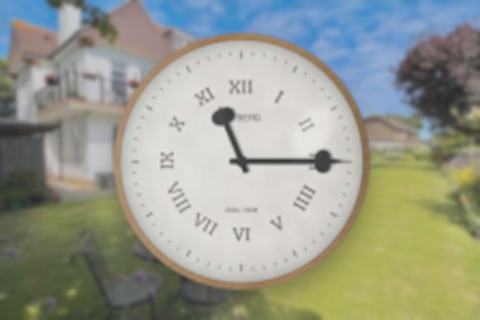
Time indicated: 11:15
